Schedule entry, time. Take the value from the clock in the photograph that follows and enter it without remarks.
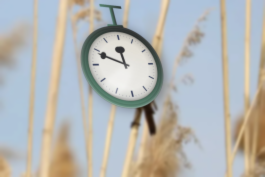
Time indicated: 11:49
